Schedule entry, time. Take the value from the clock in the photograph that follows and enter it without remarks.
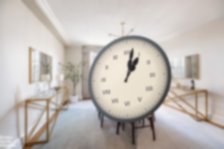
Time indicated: 1:02
